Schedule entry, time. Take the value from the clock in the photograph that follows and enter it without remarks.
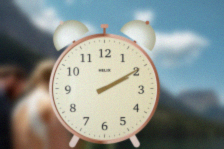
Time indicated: 2:10
